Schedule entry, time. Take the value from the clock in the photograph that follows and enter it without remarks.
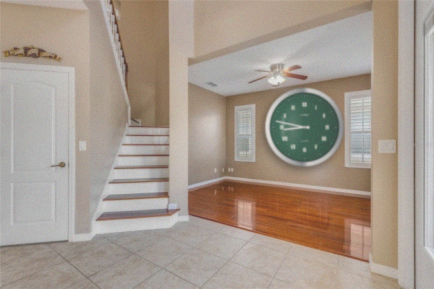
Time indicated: 8:47
